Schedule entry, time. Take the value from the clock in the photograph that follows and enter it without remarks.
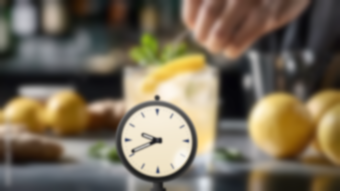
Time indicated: 9:41
